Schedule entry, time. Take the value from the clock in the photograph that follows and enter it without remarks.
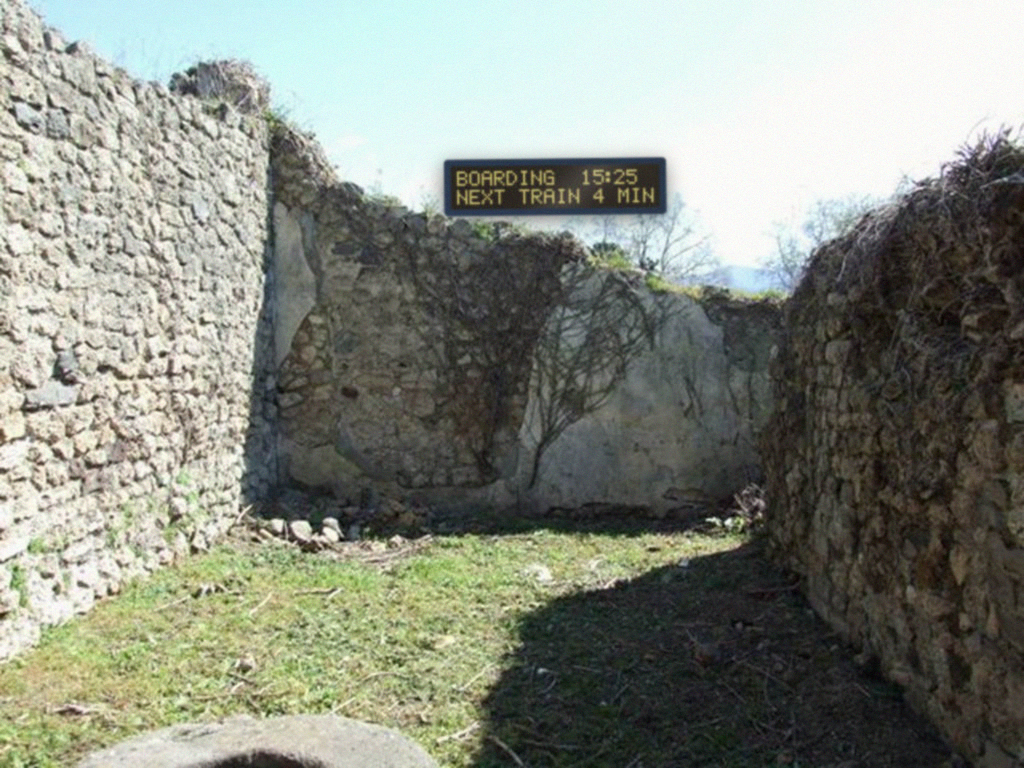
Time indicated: 15:25
